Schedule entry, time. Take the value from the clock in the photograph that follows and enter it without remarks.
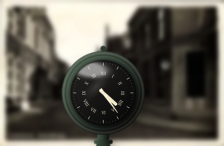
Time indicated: 4:24
